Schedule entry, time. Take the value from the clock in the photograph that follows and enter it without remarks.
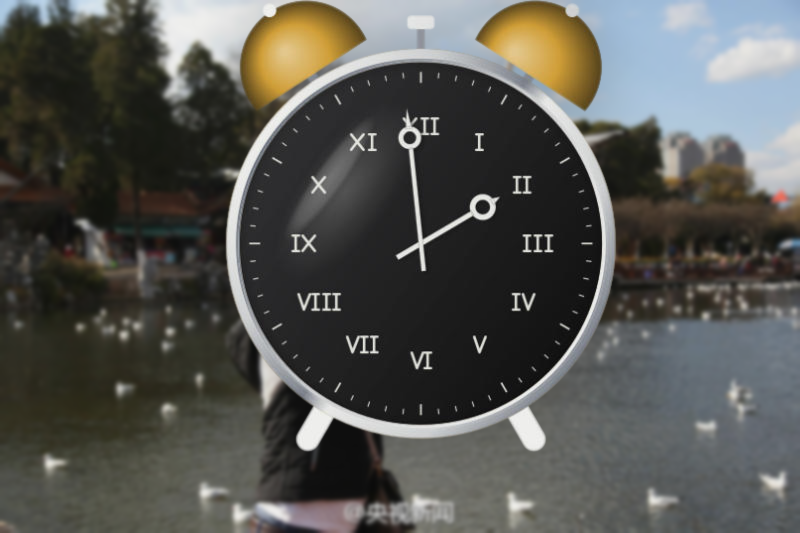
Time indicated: 1:59
